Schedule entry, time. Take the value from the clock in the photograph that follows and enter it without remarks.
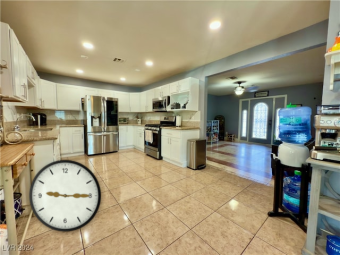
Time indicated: 9:15
